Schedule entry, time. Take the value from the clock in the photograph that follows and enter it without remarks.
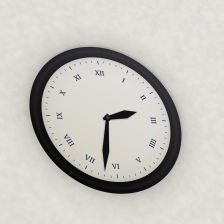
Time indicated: 2:32
